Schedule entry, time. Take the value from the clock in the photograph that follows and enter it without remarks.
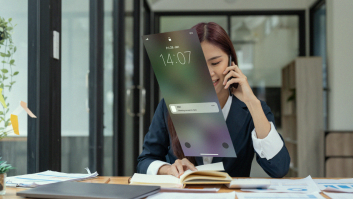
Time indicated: 14:07
